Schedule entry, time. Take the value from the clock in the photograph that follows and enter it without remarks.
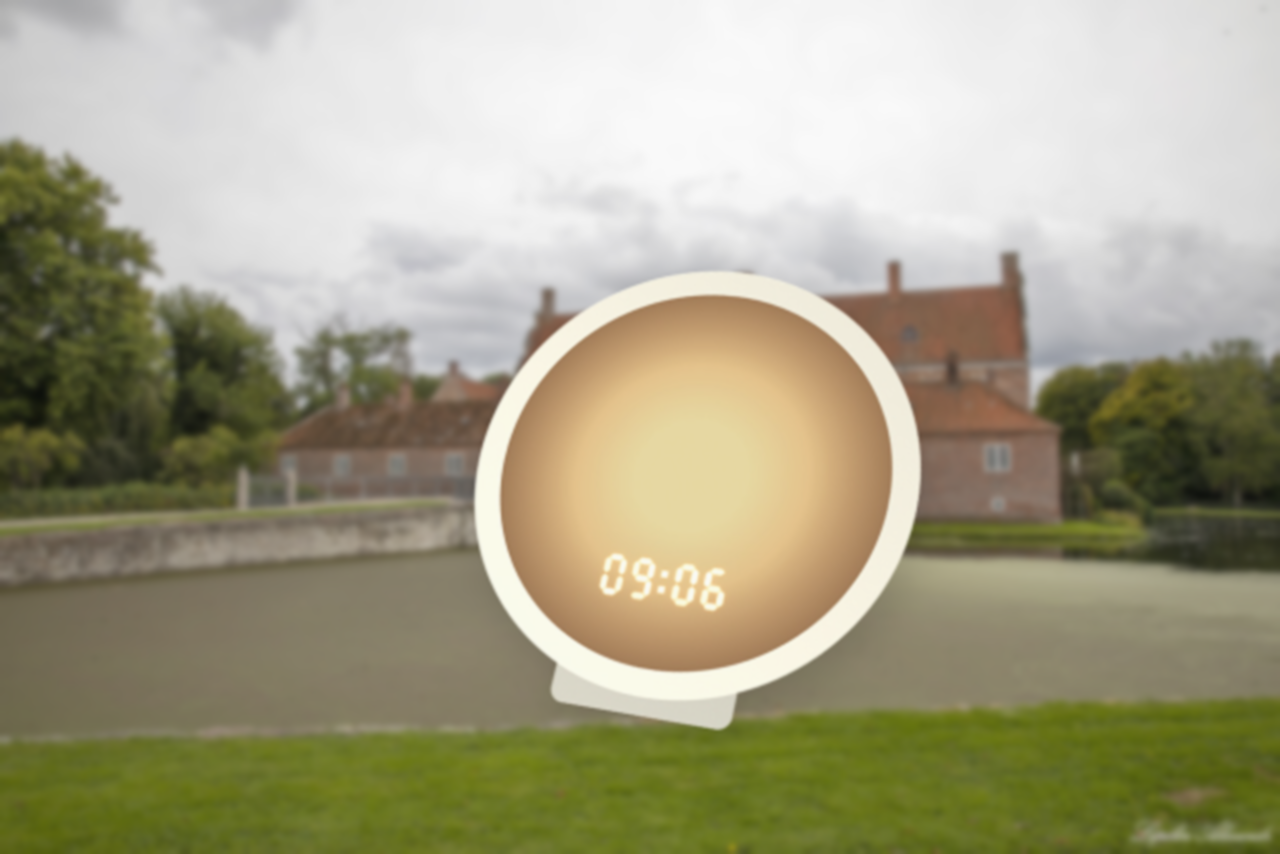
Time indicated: 9:06
